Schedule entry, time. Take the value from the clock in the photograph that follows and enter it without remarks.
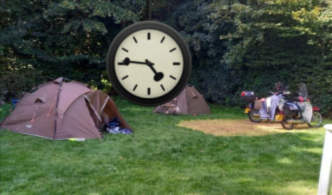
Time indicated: 4:46
